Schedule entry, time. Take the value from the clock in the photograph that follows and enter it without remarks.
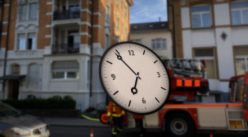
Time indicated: 6:54
